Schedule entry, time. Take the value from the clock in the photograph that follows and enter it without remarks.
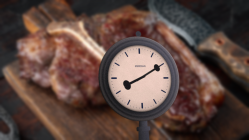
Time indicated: 8:10
